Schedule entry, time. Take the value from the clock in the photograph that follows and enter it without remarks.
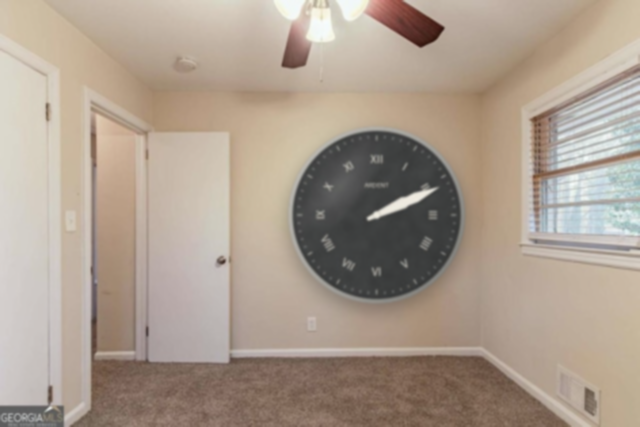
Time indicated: 2:11
